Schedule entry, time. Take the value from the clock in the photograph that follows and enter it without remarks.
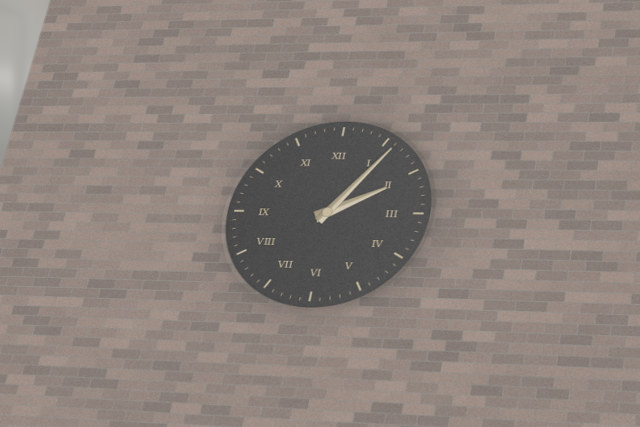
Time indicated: 2:06
